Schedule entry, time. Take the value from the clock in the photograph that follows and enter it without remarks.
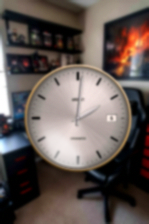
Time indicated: 2:01
